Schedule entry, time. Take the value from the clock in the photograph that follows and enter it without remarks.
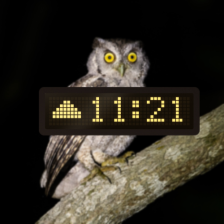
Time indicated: 11:21
